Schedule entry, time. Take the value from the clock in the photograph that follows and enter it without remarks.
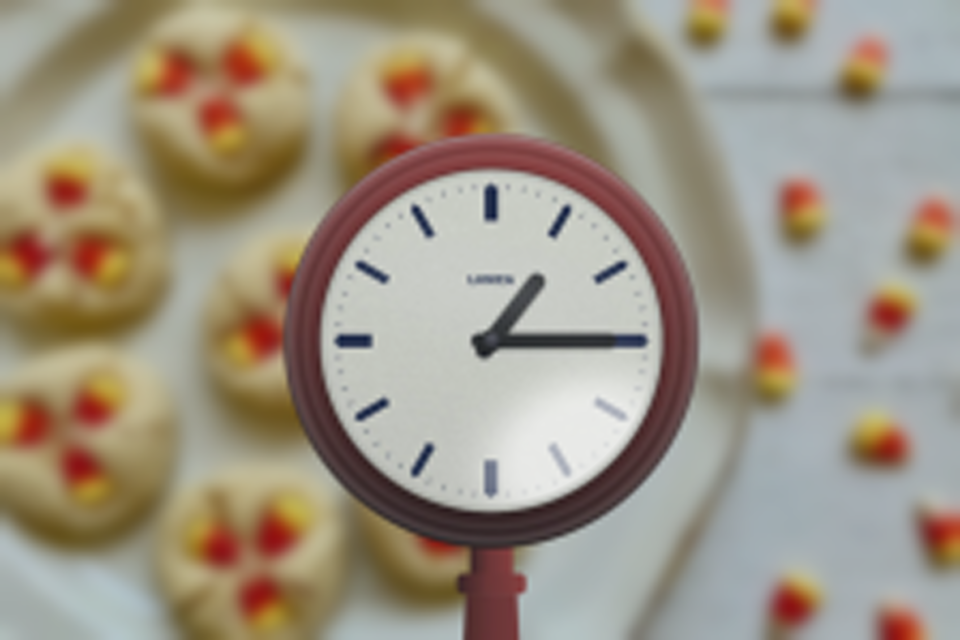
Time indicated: 1:15
